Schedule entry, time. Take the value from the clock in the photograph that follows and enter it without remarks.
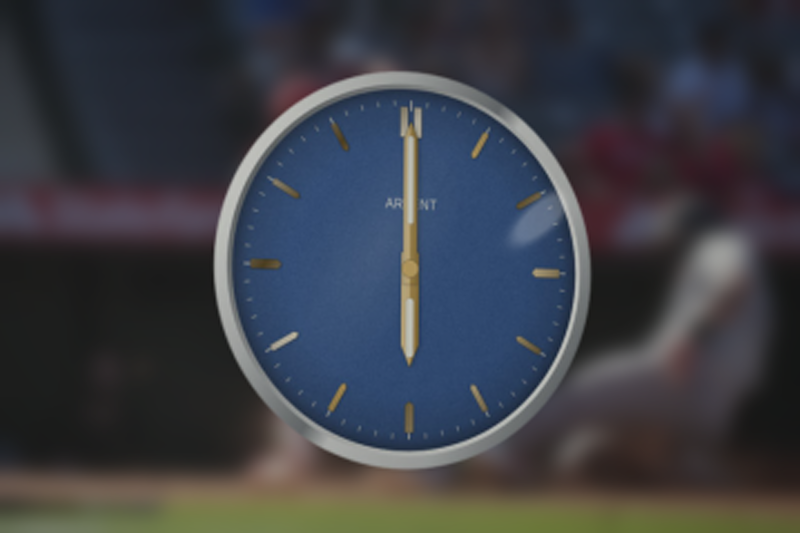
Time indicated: 6:00
